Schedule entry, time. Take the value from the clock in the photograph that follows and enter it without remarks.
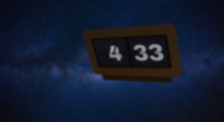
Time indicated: 4:33
